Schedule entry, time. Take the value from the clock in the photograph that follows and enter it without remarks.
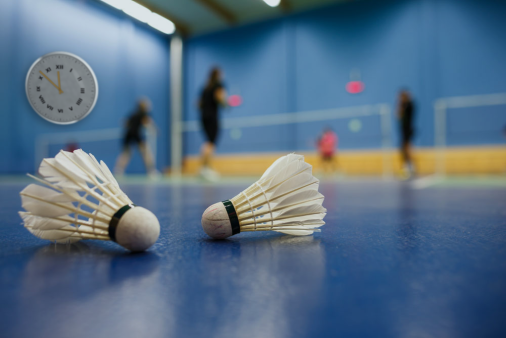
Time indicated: 11:52
